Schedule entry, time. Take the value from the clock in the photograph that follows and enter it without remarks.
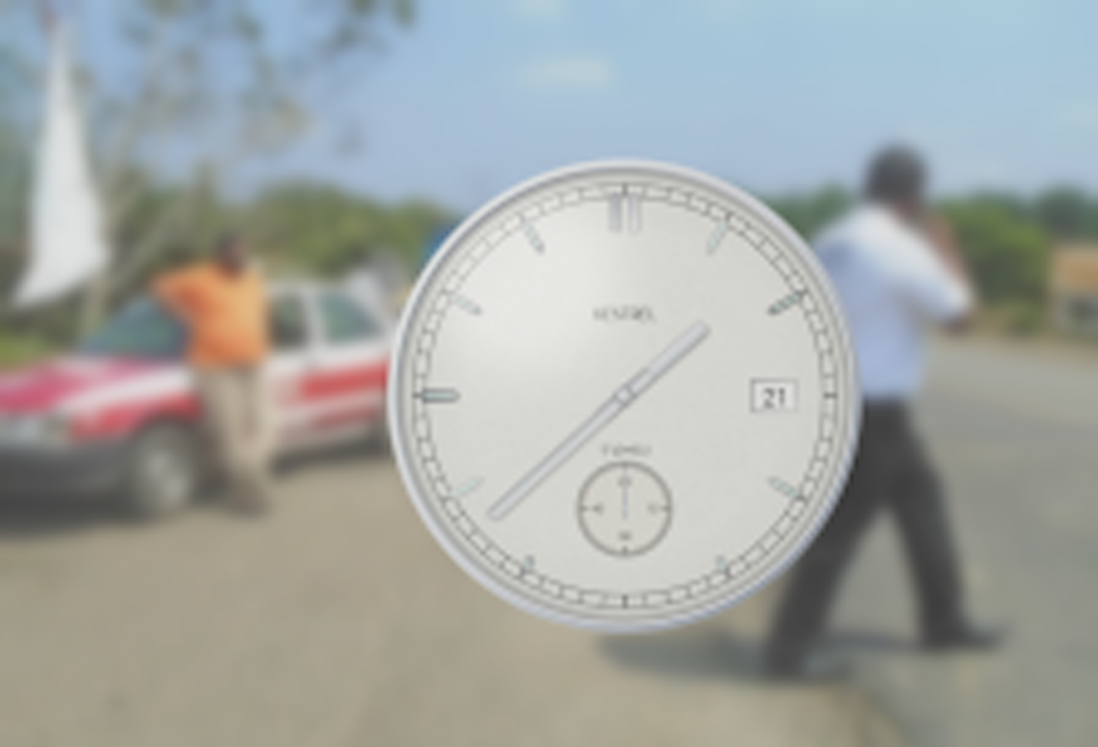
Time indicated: 1:38
